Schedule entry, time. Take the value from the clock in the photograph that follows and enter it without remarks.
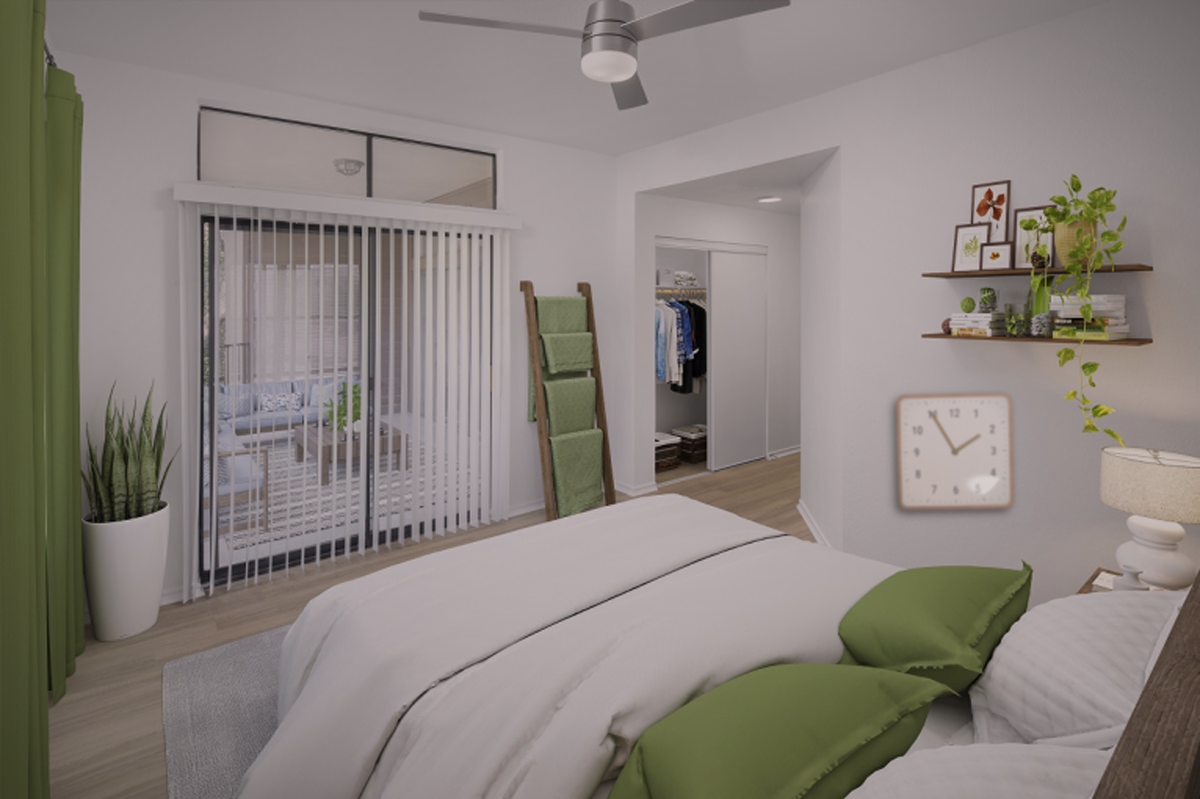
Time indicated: 1:55
